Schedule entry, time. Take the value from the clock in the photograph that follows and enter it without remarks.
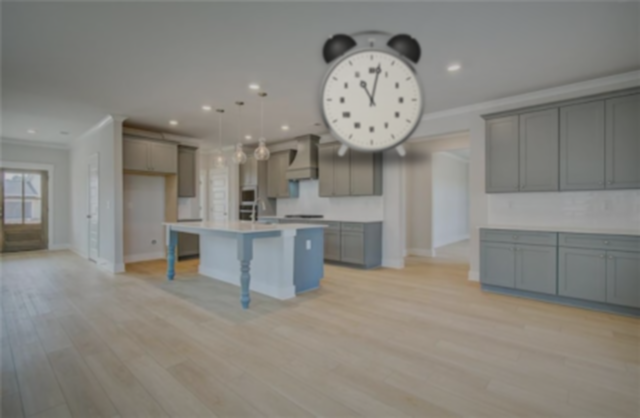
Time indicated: 11:02
